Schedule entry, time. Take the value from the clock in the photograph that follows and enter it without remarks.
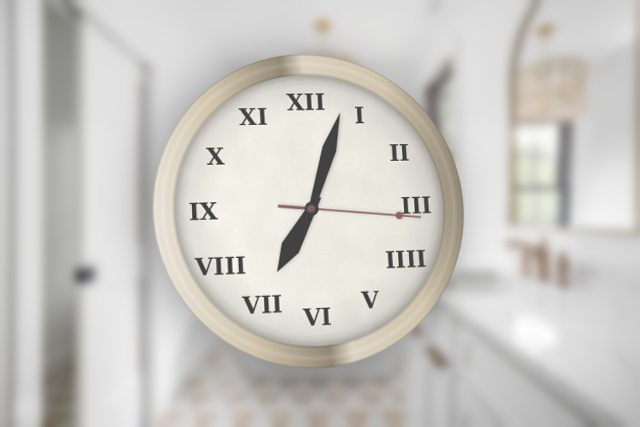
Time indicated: 7:03:16
